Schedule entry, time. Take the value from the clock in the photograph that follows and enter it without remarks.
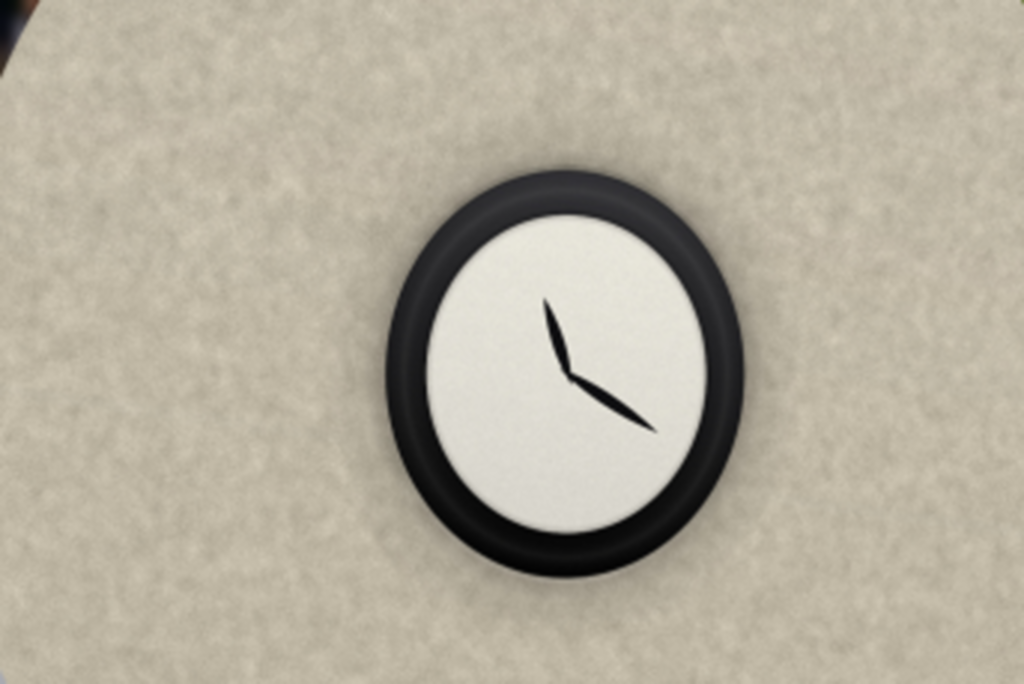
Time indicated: 11:20
